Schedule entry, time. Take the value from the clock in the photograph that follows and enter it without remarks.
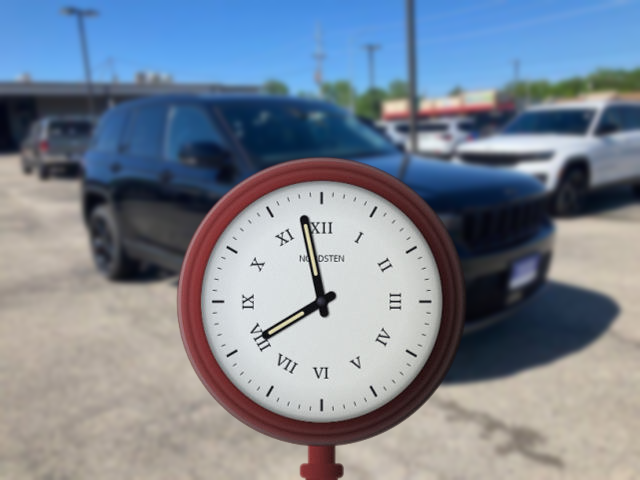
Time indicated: 7:58
